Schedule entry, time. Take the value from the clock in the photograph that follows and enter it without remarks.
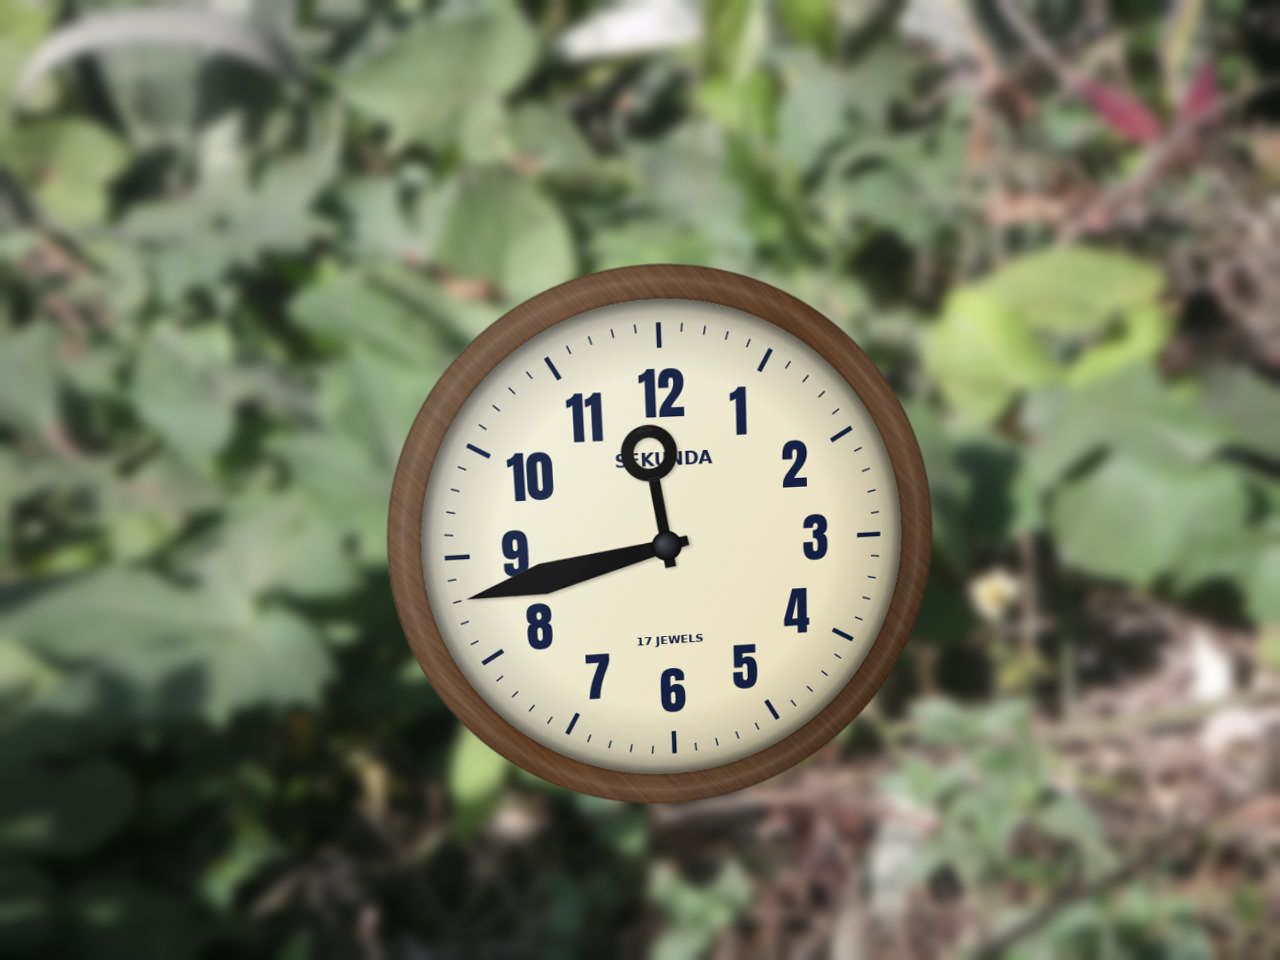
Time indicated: 11:43
